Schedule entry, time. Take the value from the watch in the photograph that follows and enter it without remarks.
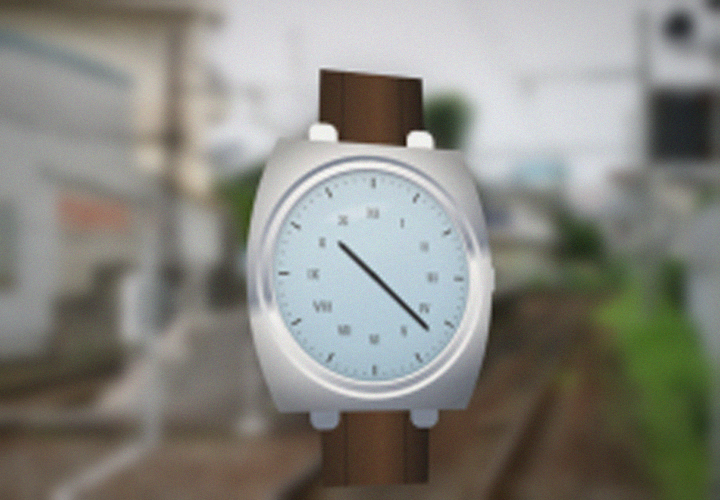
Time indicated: 10:22
